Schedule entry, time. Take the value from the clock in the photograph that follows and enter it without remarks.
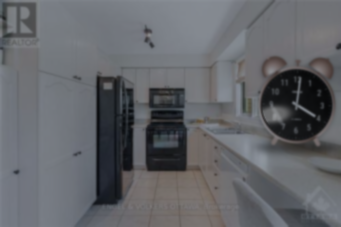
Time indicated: 4:01
